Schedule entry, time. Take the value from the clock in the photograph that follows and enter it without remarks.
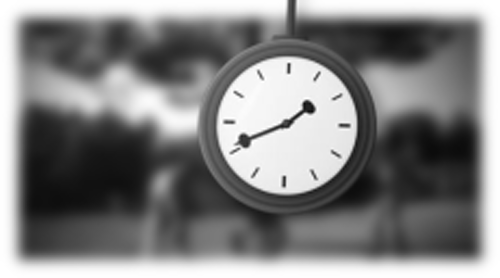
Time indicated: 1:41
